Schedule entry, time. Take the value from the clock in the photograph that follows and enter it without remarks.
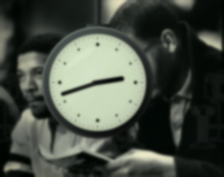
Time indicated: 2:42
